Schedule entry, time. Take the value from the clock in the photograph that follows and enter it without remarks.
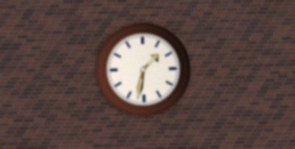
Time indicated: 1:32
